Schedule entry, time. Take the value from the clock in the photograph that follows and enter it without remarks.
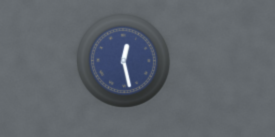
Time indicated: 12:28
